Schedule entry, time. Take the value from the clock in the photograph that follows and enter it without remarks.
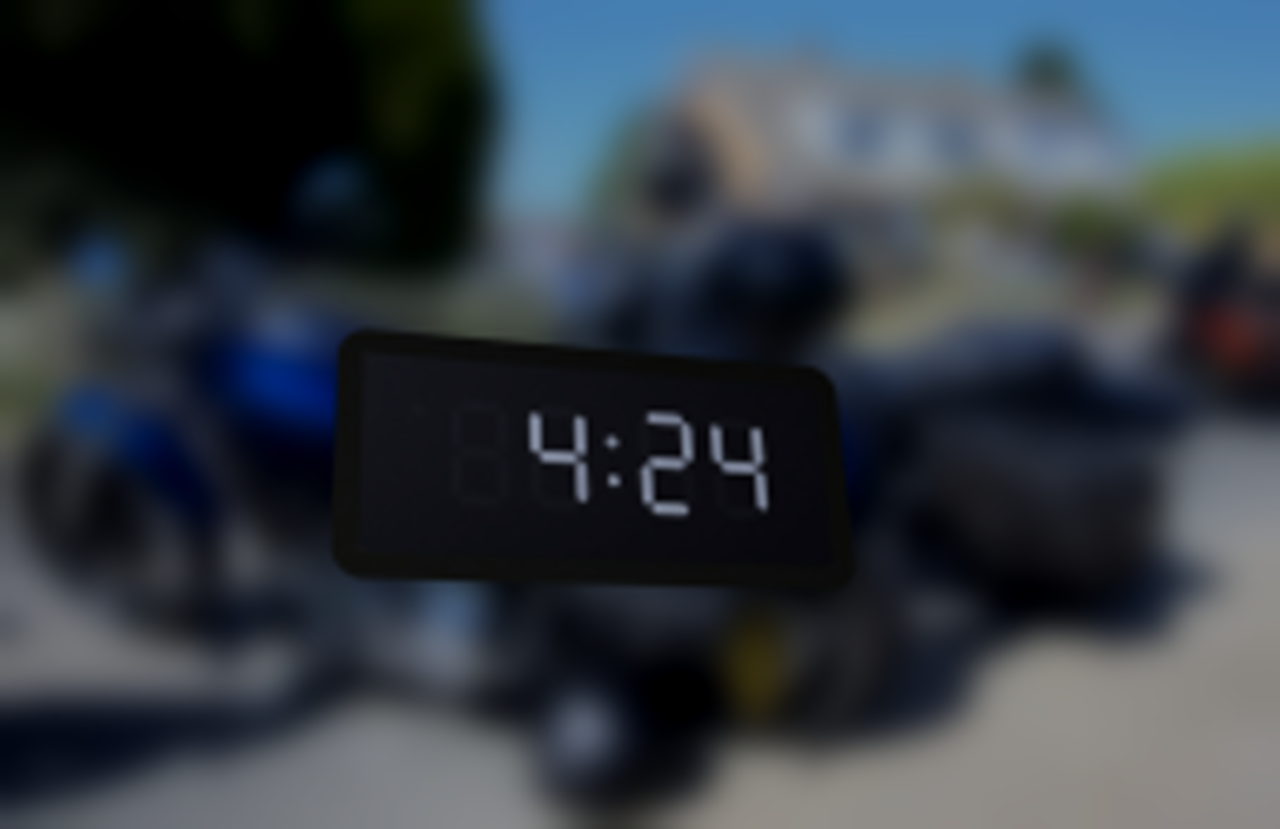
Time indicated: 4:24
